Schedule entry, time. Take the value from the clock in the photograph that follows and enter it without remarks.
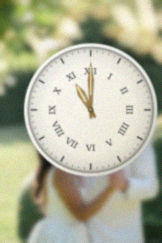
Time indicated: 11:00
